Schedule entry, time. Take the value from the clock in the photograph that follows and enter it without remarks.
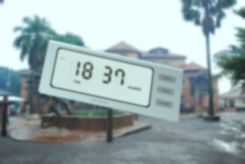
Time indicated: 18:37
